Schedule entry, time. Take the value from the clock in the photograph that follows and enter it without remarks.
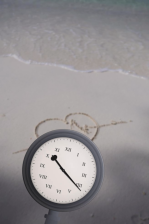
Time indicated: 10:21
